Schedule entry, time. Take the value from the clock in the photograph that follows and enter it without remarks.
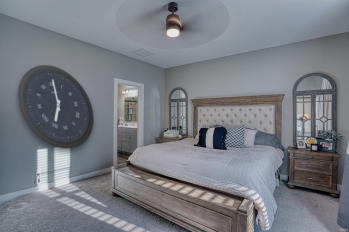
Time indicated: 7:01
